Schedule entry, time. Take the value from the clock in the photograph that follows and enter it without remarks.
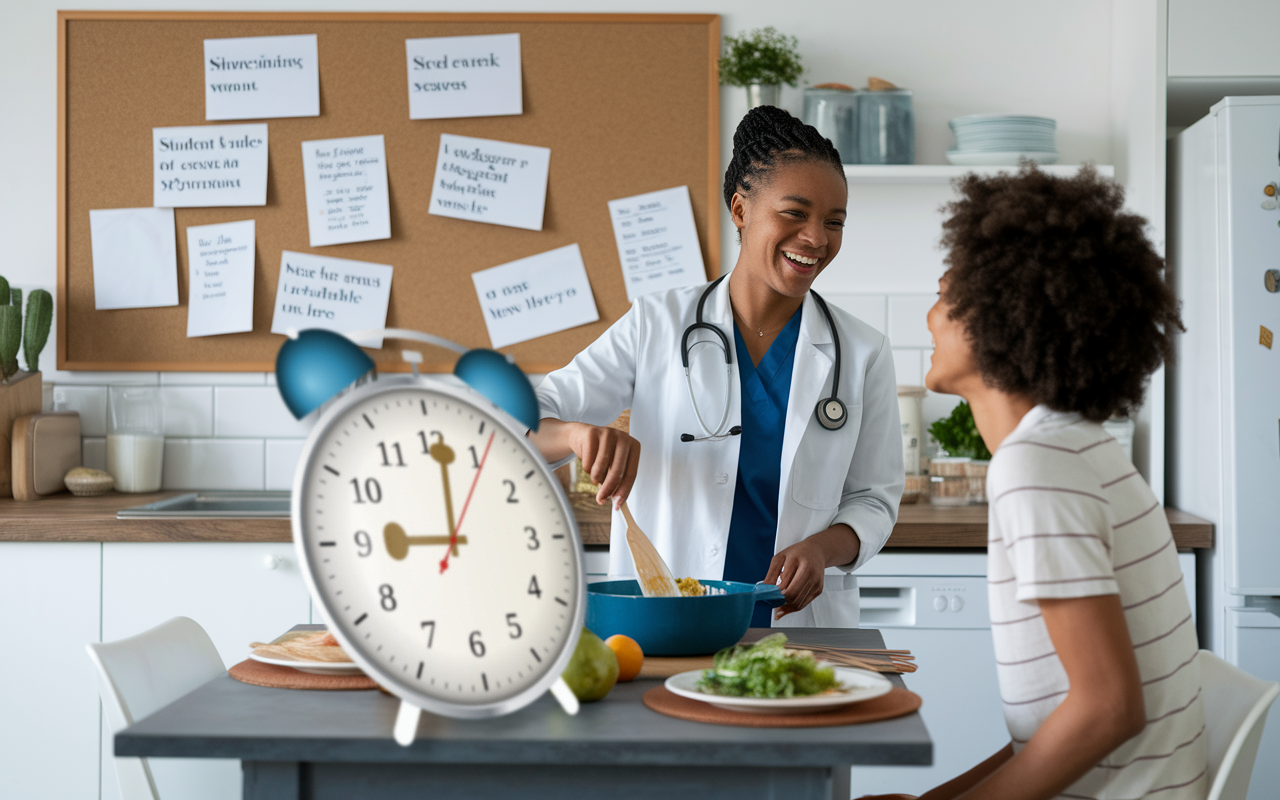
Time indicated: 9:01:06
